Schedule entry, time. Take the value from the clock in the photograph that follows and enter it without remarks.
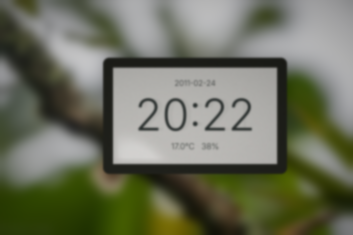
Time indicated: 20:22
